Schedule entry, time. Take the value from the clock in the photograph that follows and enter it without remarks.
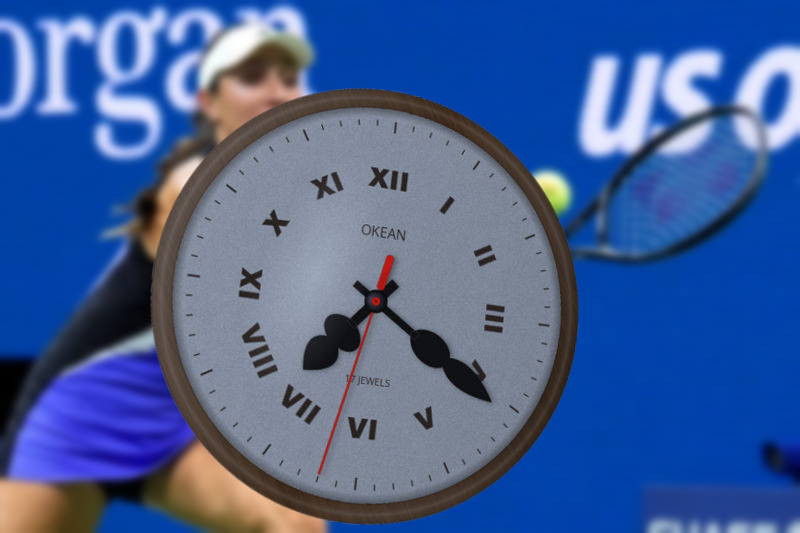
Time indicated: 7:20:32
